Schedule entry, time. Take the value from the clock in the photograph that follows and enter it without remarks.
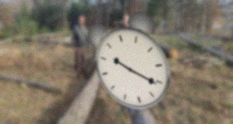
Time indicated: 10:21
